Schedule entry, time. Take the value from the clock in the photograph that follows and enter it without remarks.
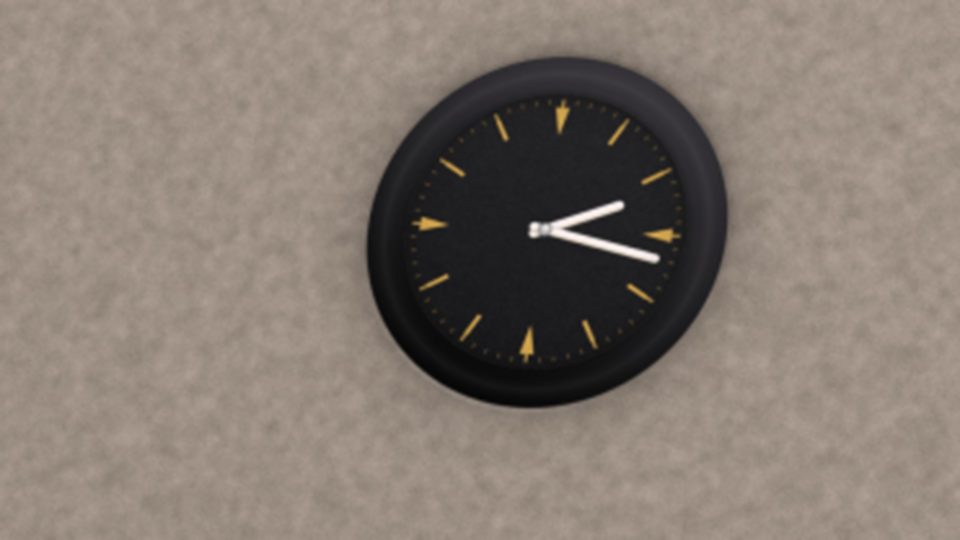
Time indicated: 2:17
